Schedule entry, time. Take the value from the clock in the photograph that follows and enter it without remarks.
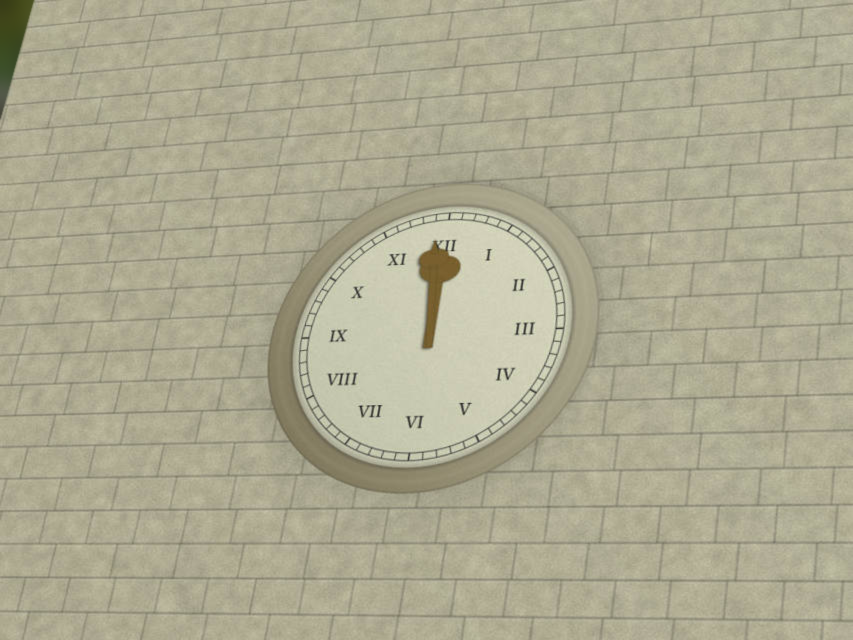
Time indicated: 11:59
